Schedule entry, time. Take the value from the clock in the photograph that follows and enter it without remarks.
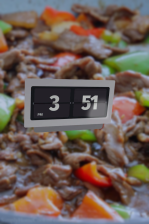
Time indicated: 3:51
